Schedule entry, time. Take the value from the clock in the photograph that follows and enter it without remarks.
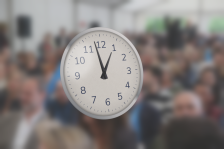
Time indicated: 12:58
